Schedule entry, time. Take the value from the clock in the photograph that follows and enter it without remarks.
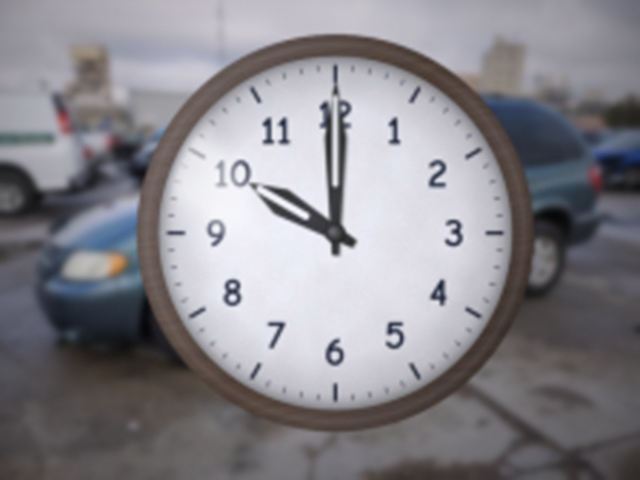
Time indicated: 10:00
